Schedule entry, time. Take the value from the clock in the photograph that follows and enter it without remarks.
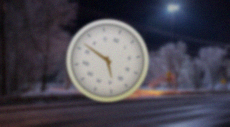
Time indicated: 4:47
